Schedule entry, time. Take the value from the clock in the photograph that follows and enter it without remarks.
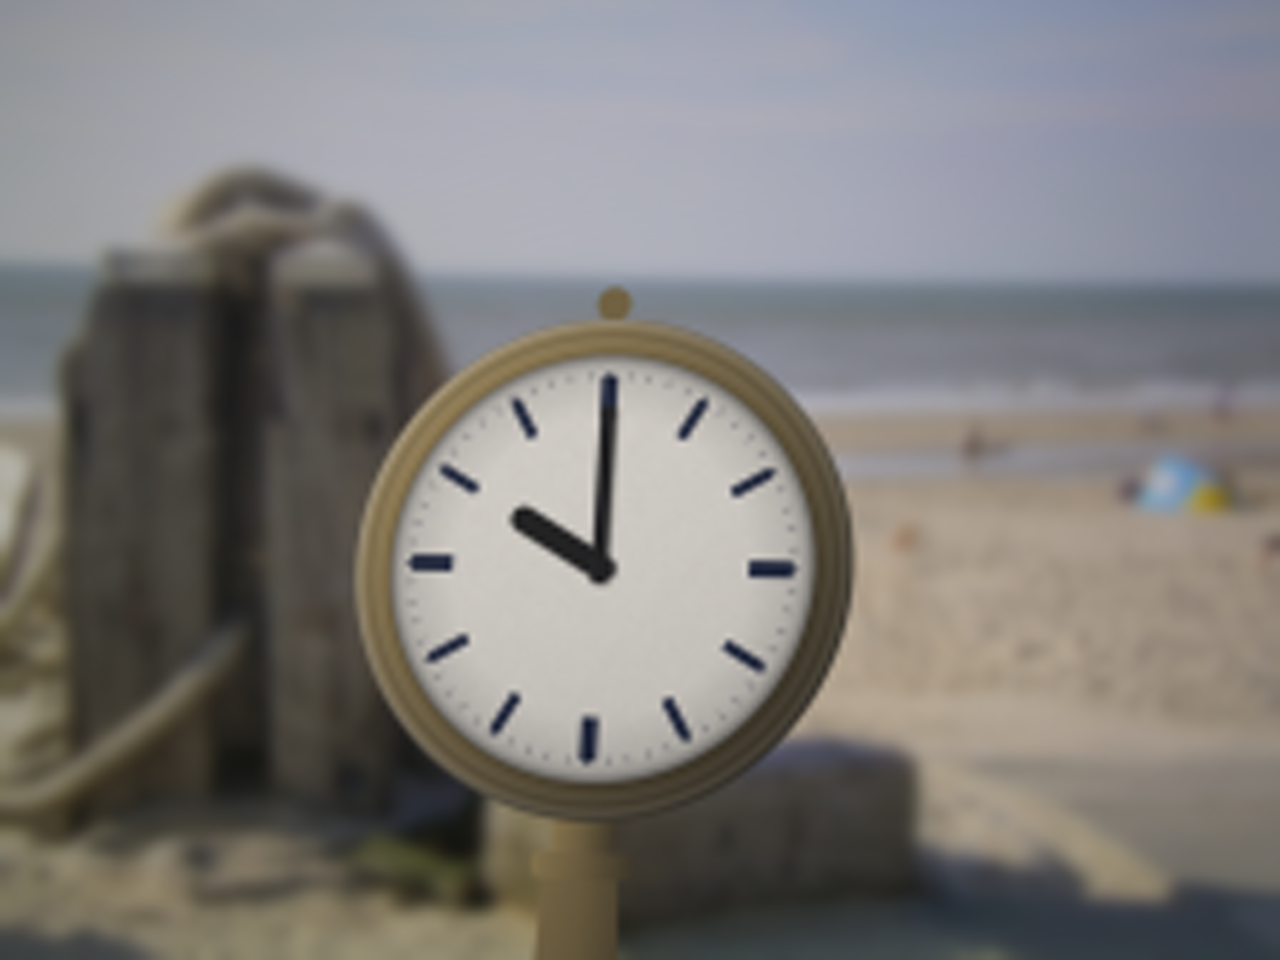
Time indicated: 10:00
